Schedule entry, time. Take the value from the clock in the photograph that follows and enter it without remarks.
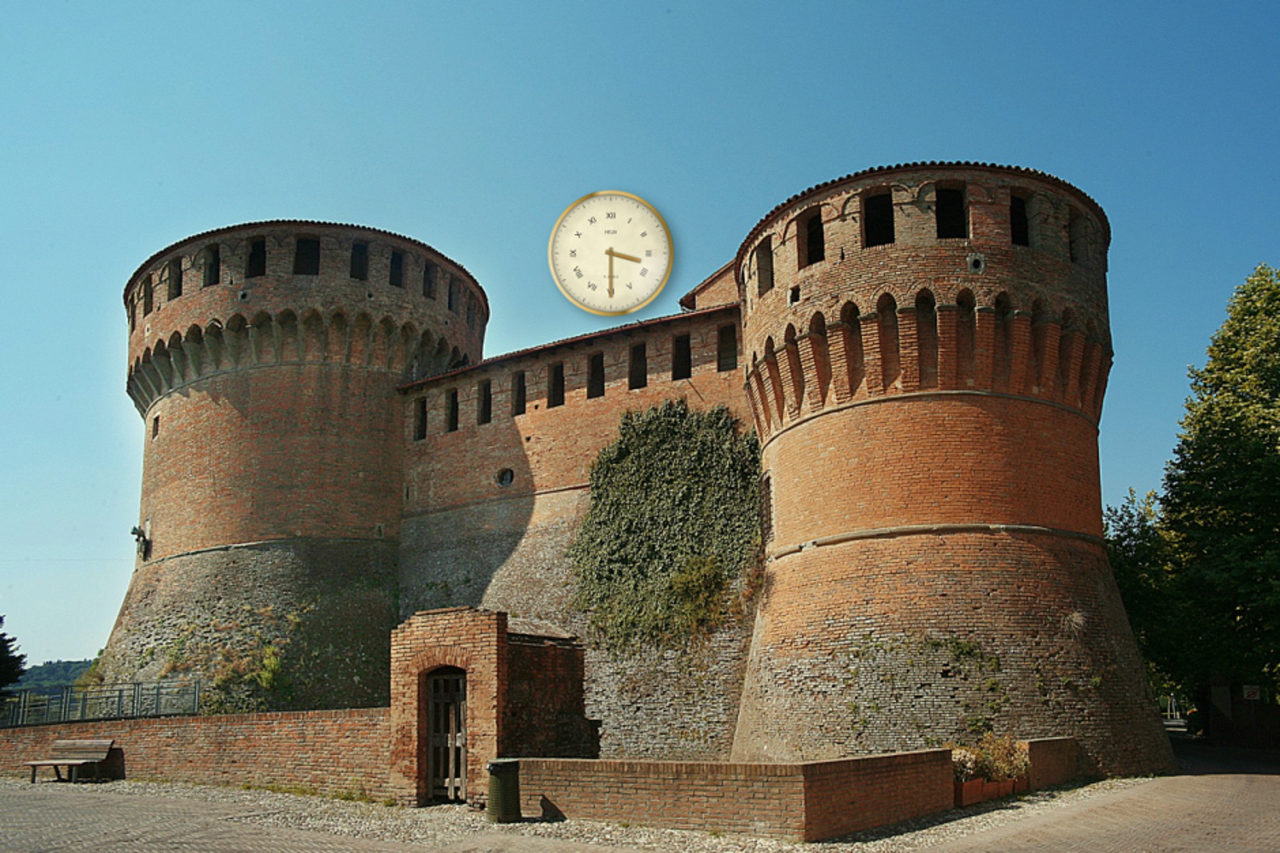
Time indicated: 3:30
